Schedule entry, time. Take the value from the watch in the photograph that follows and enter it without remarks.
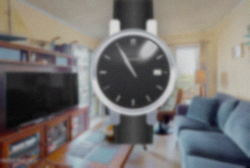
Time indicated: 10:55
